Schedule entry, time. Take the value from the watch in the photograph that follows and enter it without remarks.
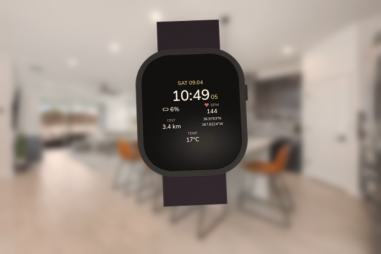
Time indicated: 10:49
